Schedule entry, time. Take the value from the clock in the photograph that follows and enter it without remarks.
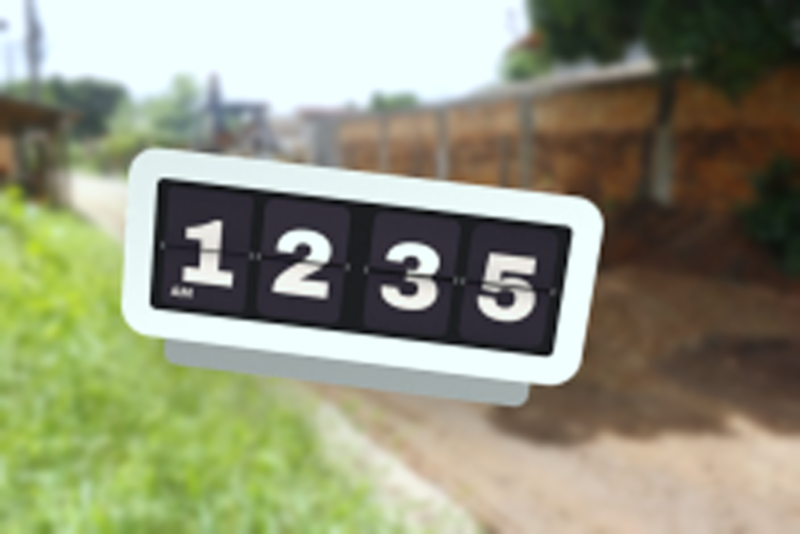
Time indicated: 12:35
